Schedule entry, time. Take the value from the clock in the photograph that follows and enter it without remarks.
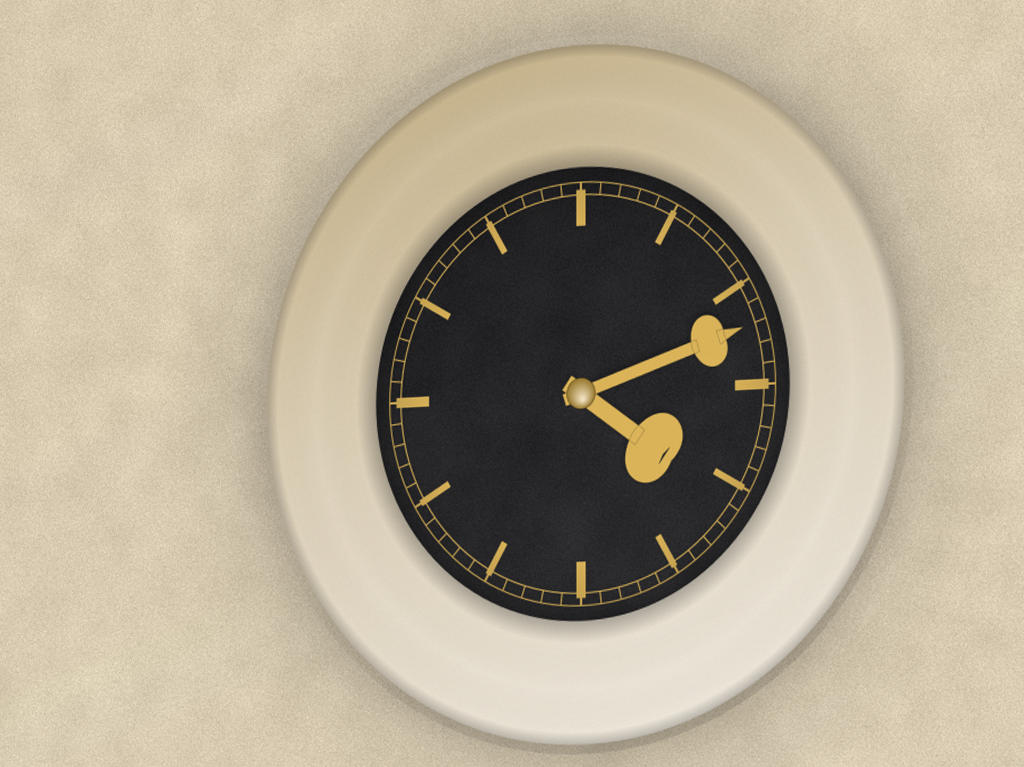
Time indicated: 4:12
